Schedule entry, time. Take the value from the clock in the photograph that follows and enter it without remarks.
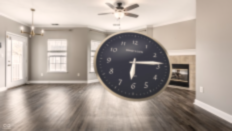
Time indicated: 6:14
